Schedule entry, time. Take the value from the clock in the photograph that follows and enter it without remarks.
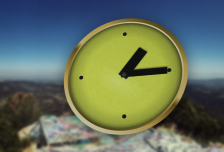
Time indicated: 1:15
